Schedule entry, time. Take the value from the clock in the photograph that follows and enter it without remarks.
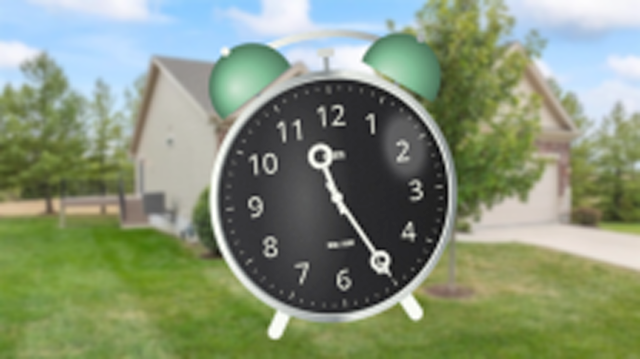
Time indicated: 11:25
